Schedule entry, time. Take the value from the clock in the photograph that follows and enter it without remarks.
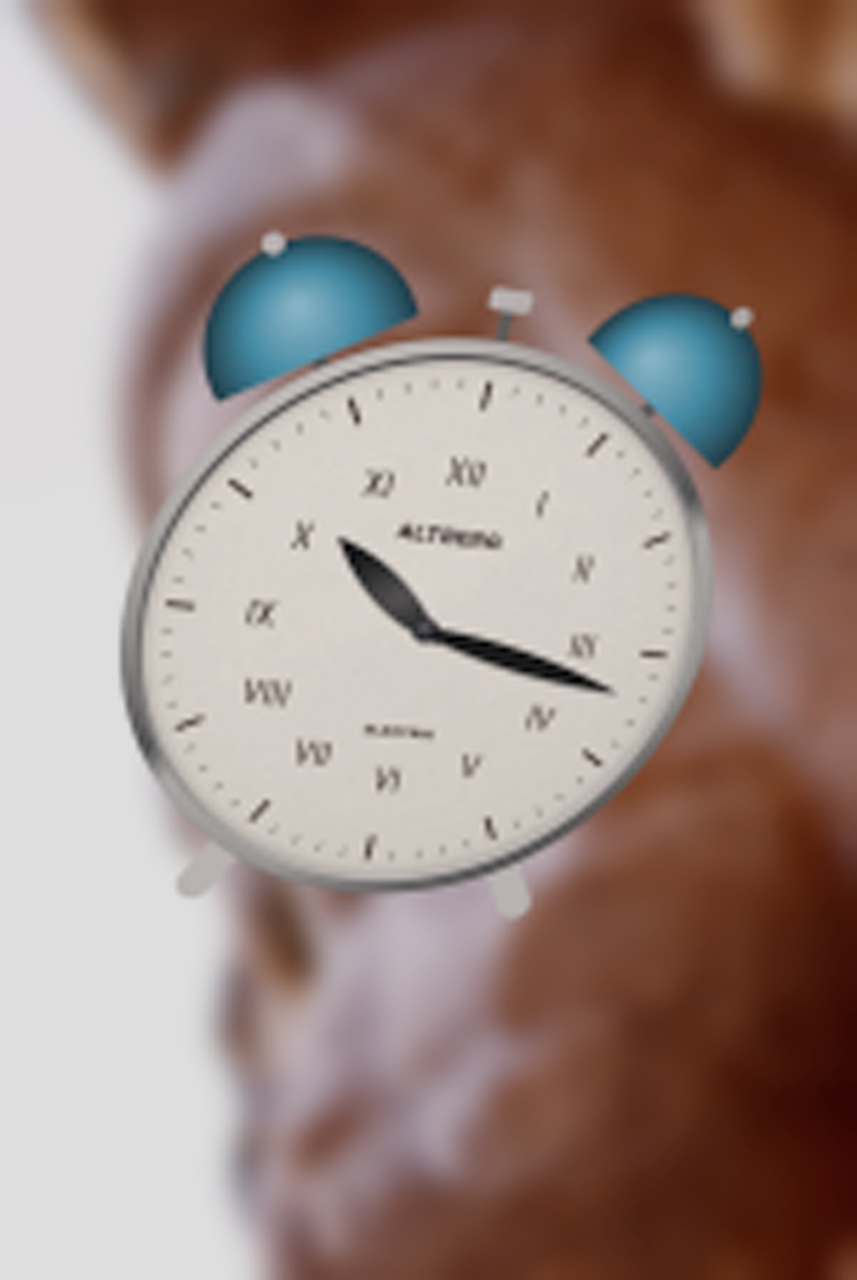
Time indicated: 10:17
